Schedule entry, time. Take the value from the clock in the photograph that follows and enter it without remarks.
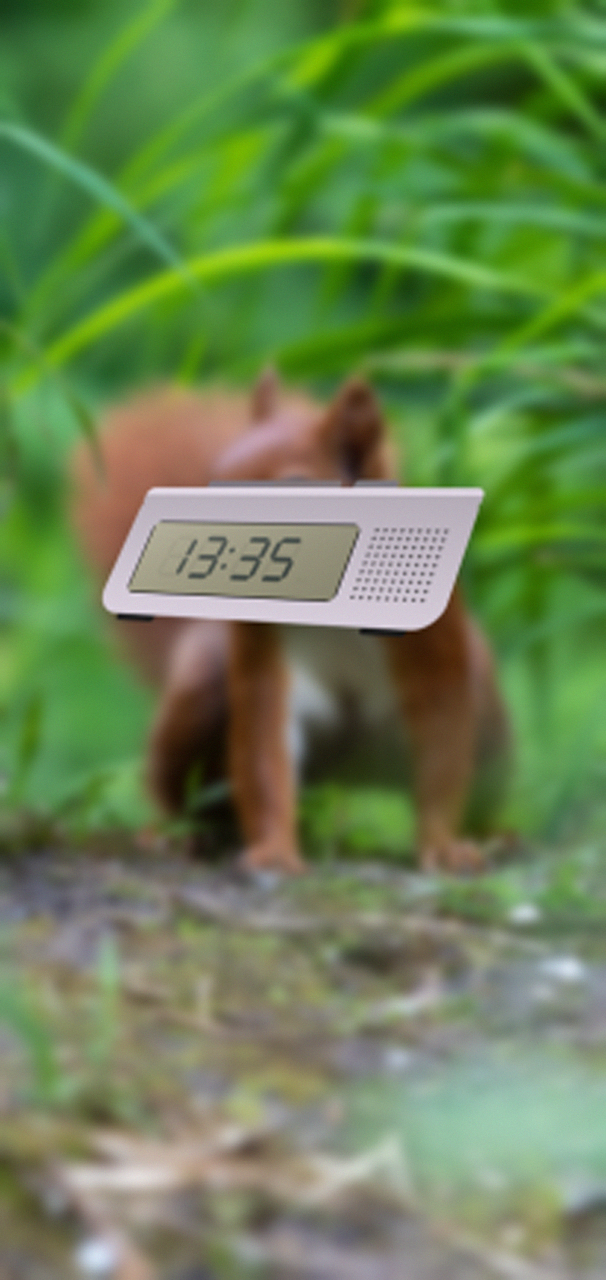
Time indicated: 13:35
